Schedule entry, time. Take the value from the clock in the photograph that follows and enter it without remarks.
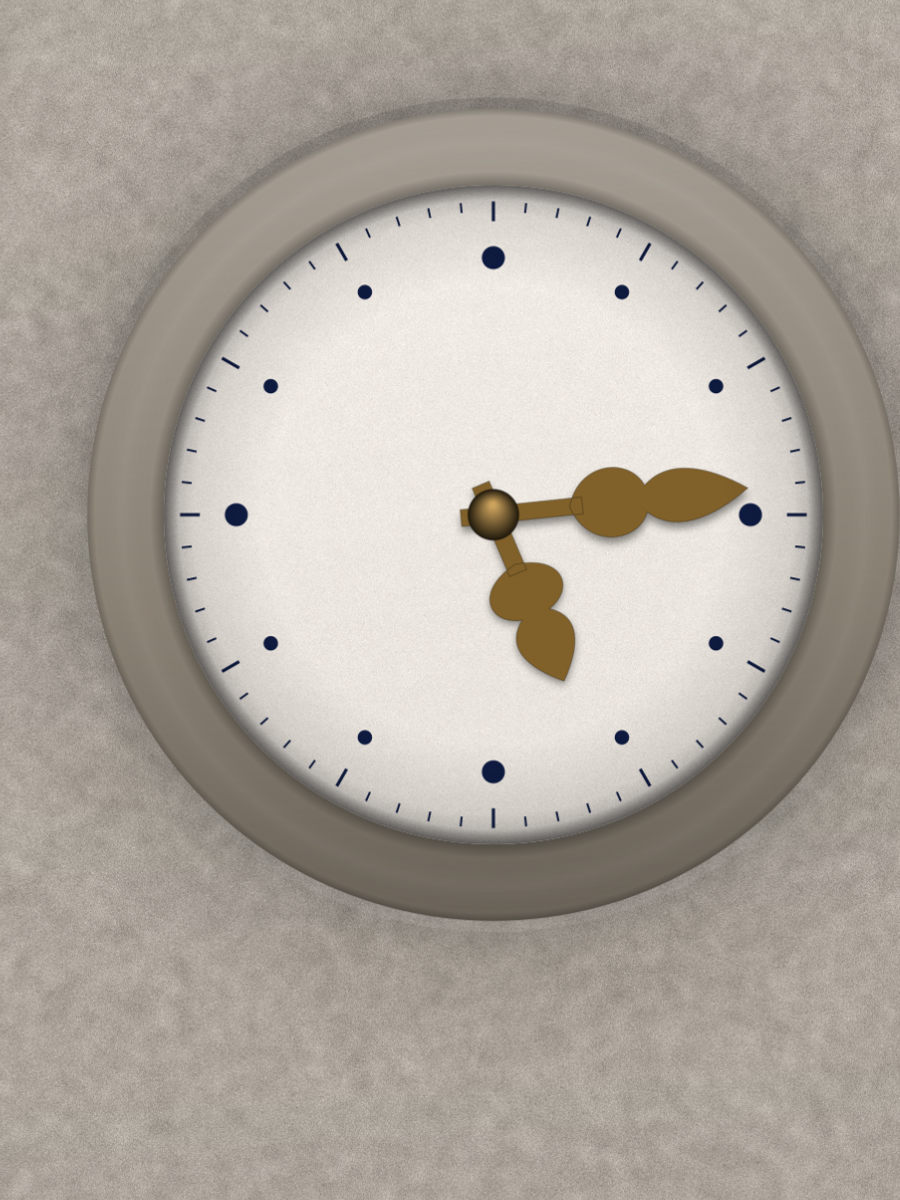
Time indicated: 5:14
